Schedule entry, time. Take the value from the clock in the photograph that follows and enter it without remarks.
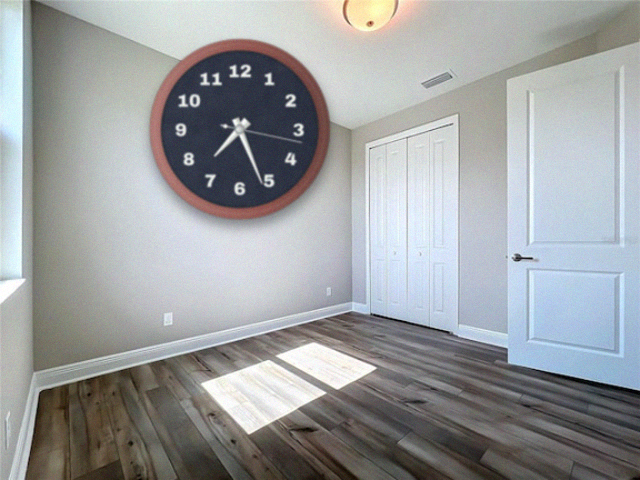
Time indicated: 7:26:17
